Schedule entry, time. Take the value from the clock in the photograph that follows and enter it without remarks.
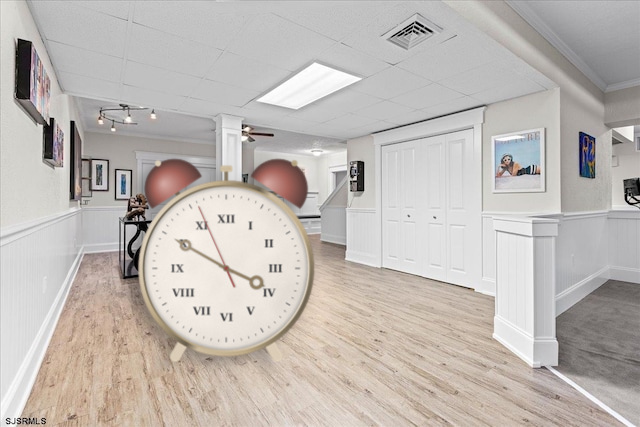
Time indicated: 3:49:56
